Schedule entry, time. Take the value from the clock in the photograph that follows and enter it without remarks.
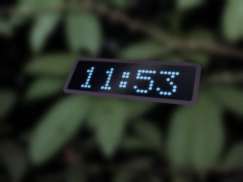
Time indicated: 11:53
